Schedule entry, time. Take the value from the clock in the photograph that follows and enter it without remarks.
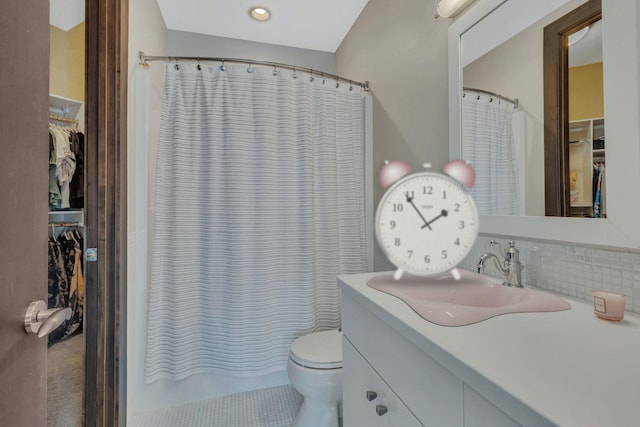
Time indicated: 1:54
